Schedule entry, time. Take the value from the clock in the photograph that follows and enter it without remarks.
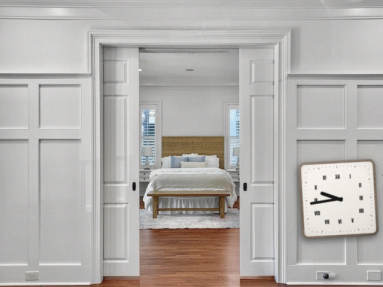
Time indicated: 9:44
